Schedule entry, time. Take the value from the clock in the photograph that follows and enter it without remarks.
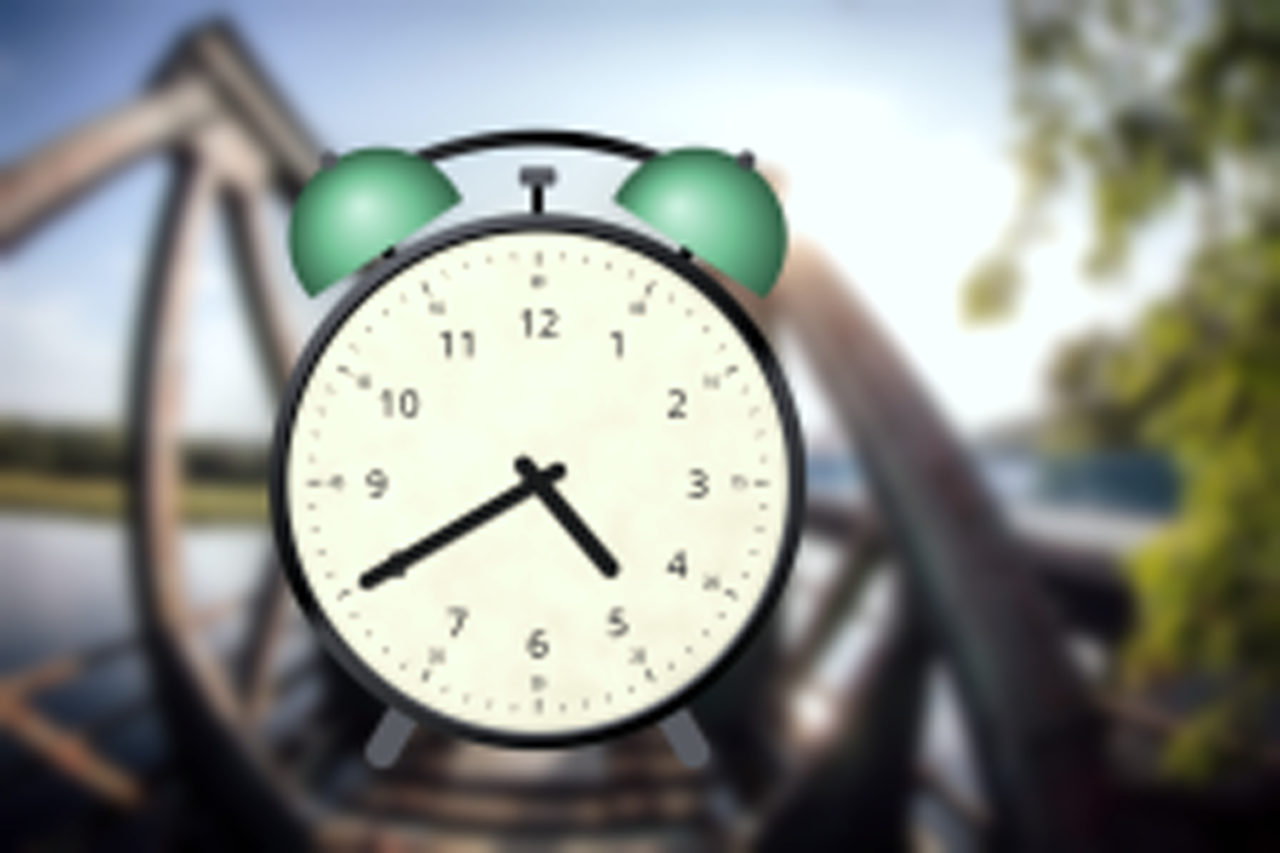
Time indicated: 4:40
